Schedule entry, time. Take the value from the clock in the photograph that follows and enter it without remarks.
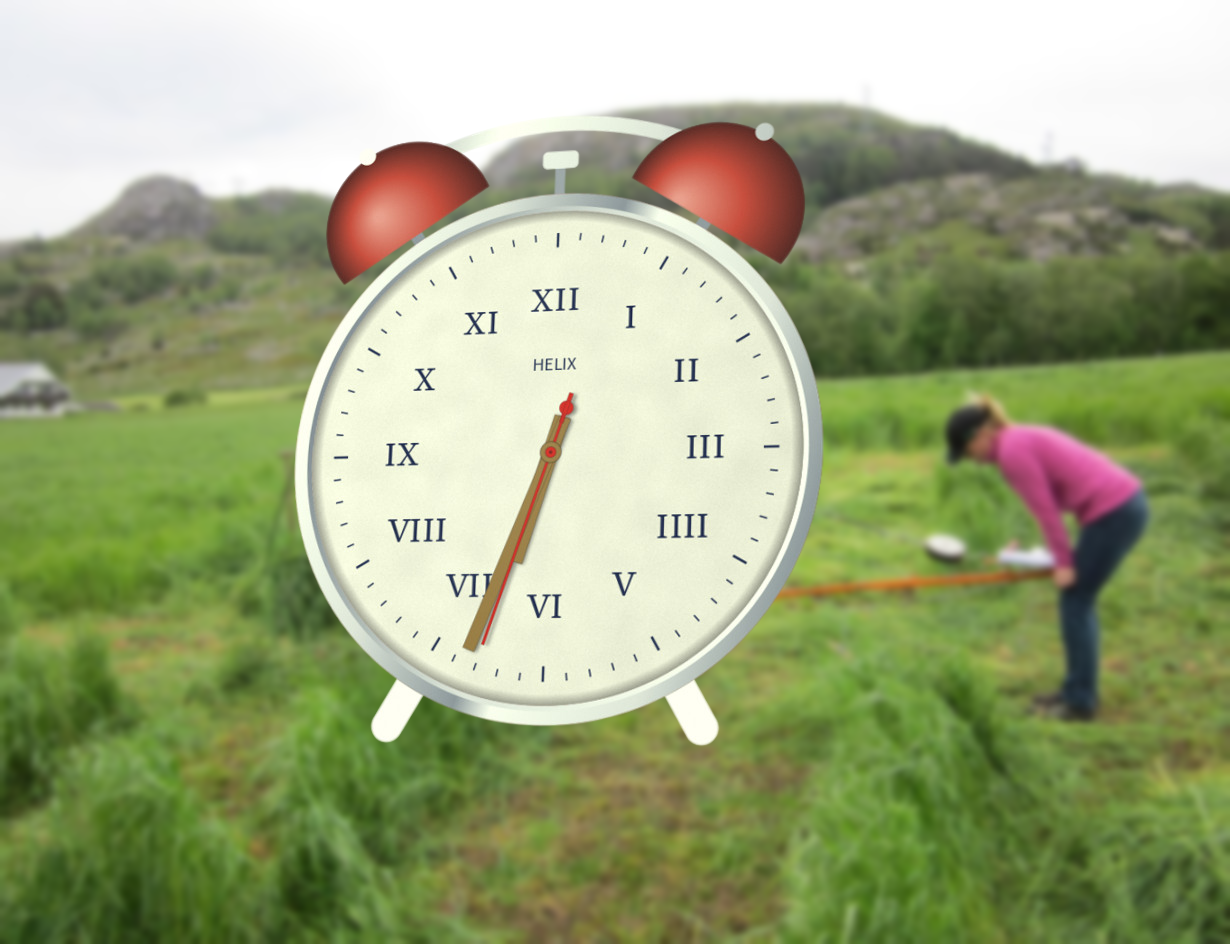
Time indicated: 6:33:33
